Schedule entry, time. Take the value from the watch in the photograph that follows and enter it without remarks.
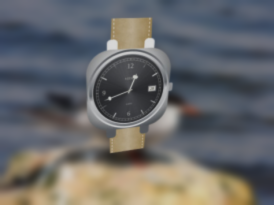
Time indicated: 12:42
